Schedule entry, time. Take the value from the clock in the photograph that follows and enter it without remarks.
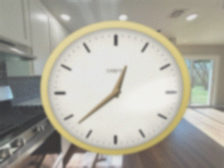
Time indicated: 12:38
